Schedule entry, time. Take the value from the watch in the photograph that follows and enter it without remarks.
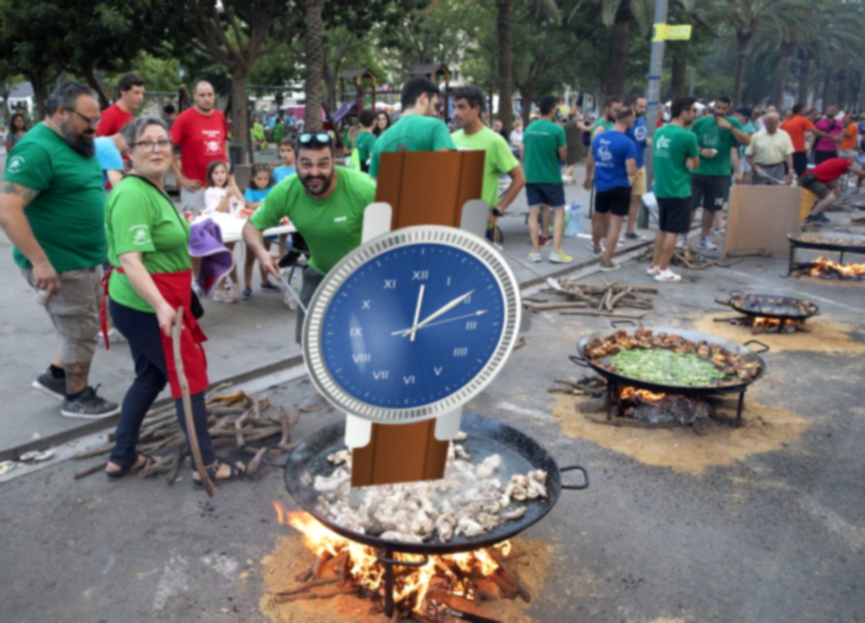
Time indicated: 12:09:13
